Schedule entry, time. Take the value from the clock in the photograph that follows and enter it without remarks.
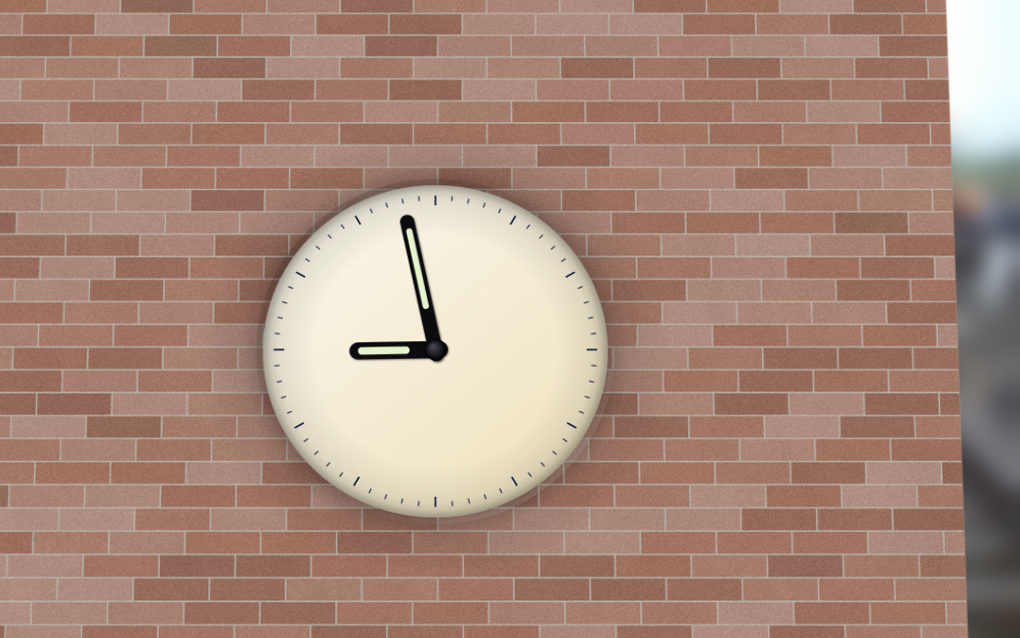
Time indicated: 8:58
